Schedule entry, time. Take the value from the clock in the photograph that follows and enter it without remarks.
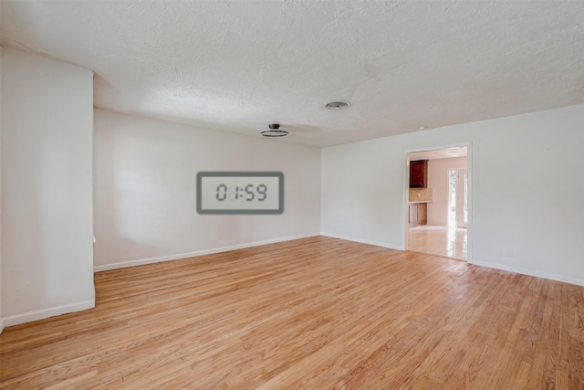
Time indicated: 1:59
